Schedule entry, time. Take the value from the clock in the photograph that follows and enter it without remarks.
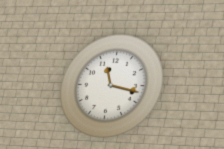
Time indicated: 11:17
